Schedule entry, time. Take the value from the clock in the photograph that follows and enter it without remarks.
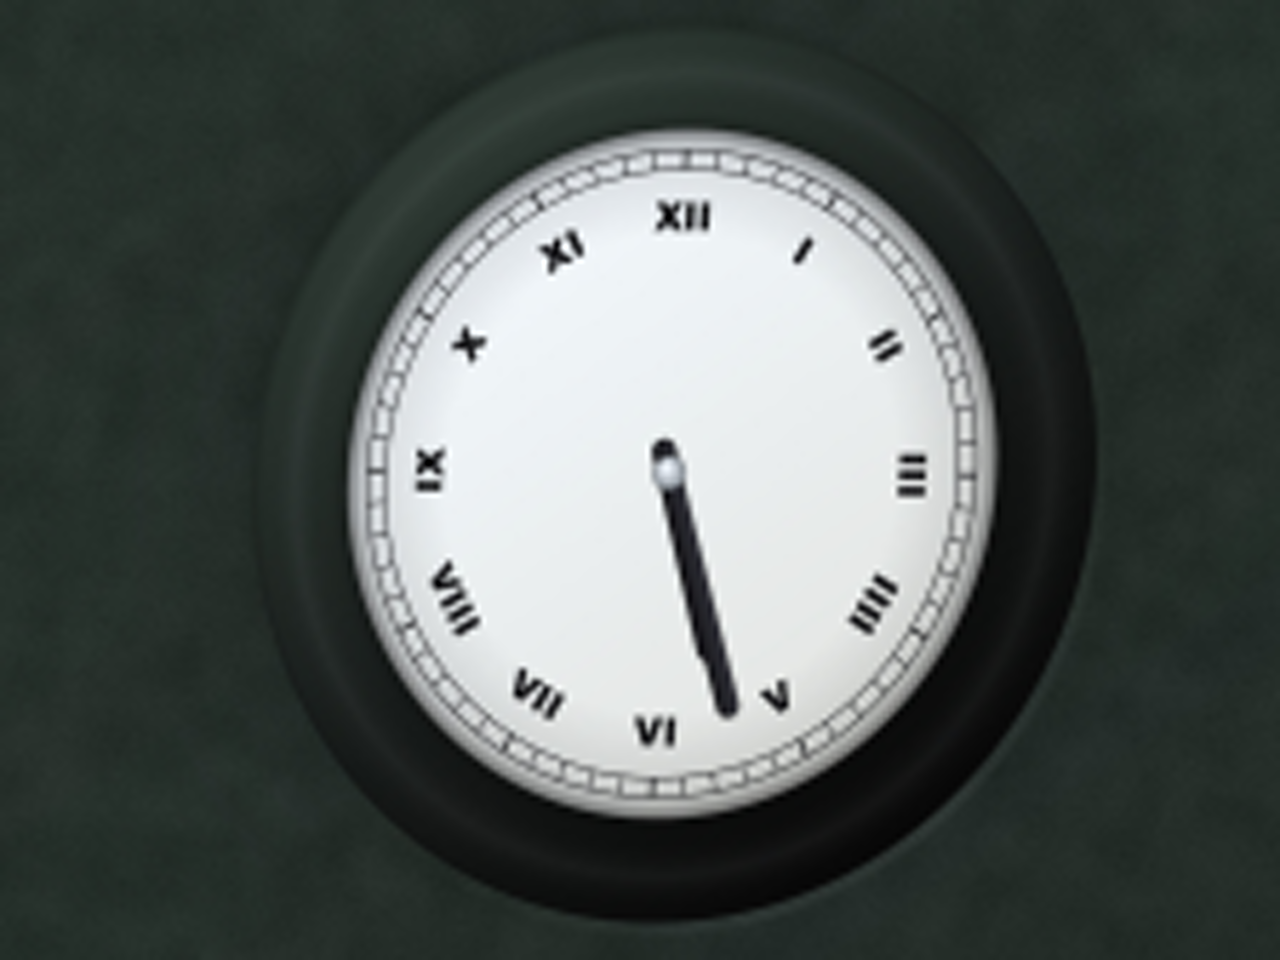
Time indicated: 5:27
